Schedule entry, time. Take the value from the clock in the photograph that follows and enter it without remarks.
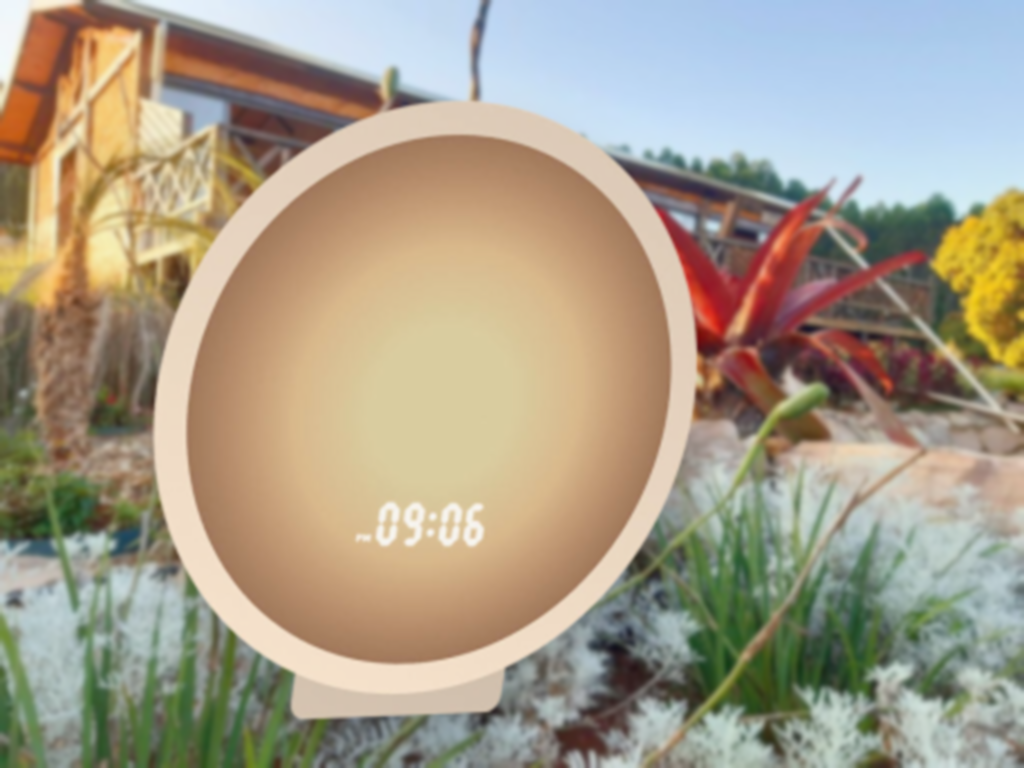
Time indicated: 9:06
